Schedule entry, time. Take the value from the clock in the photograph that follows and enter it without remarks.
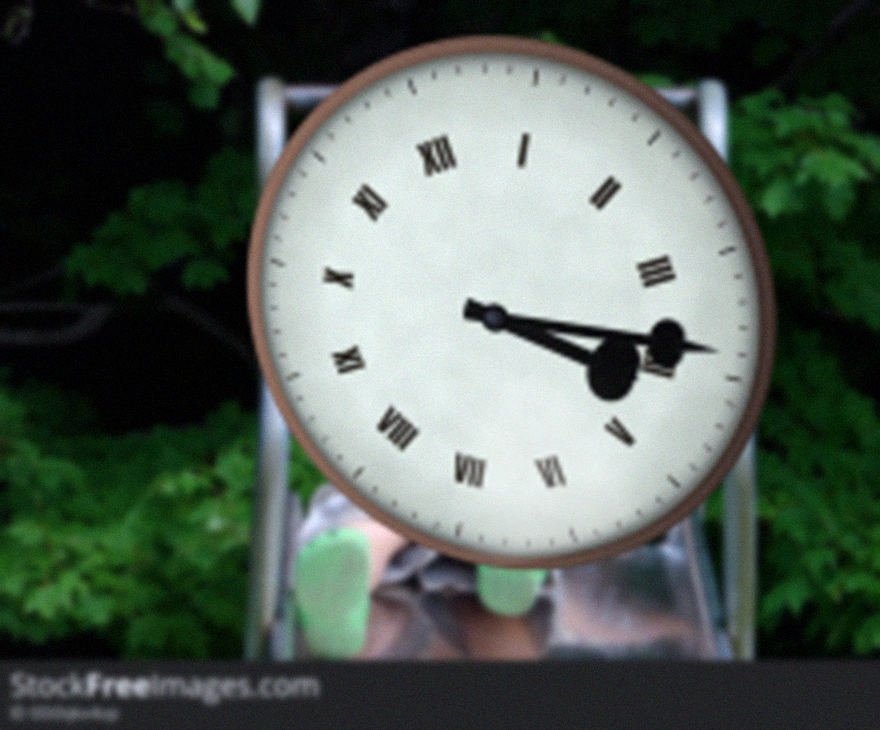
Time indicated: 4:19
